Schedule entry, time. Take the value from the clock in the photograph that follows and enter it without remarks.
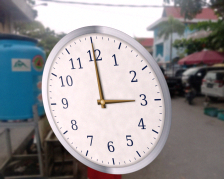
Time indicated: 3:00
